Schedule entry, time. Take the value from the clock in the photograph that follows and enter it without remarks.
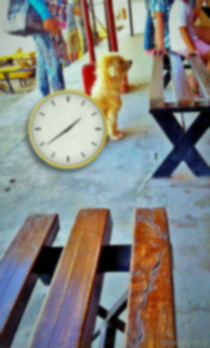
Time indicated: 1:39
